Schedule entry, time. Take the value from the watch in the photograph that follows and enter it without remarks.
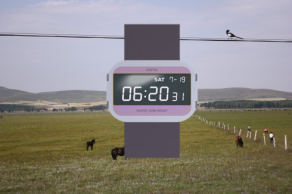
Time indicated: 6:20:31
